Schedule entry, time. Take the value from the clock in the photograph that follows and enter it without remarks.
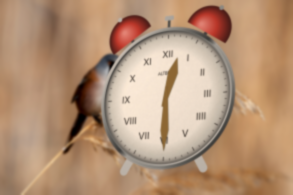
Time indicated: 12:30
